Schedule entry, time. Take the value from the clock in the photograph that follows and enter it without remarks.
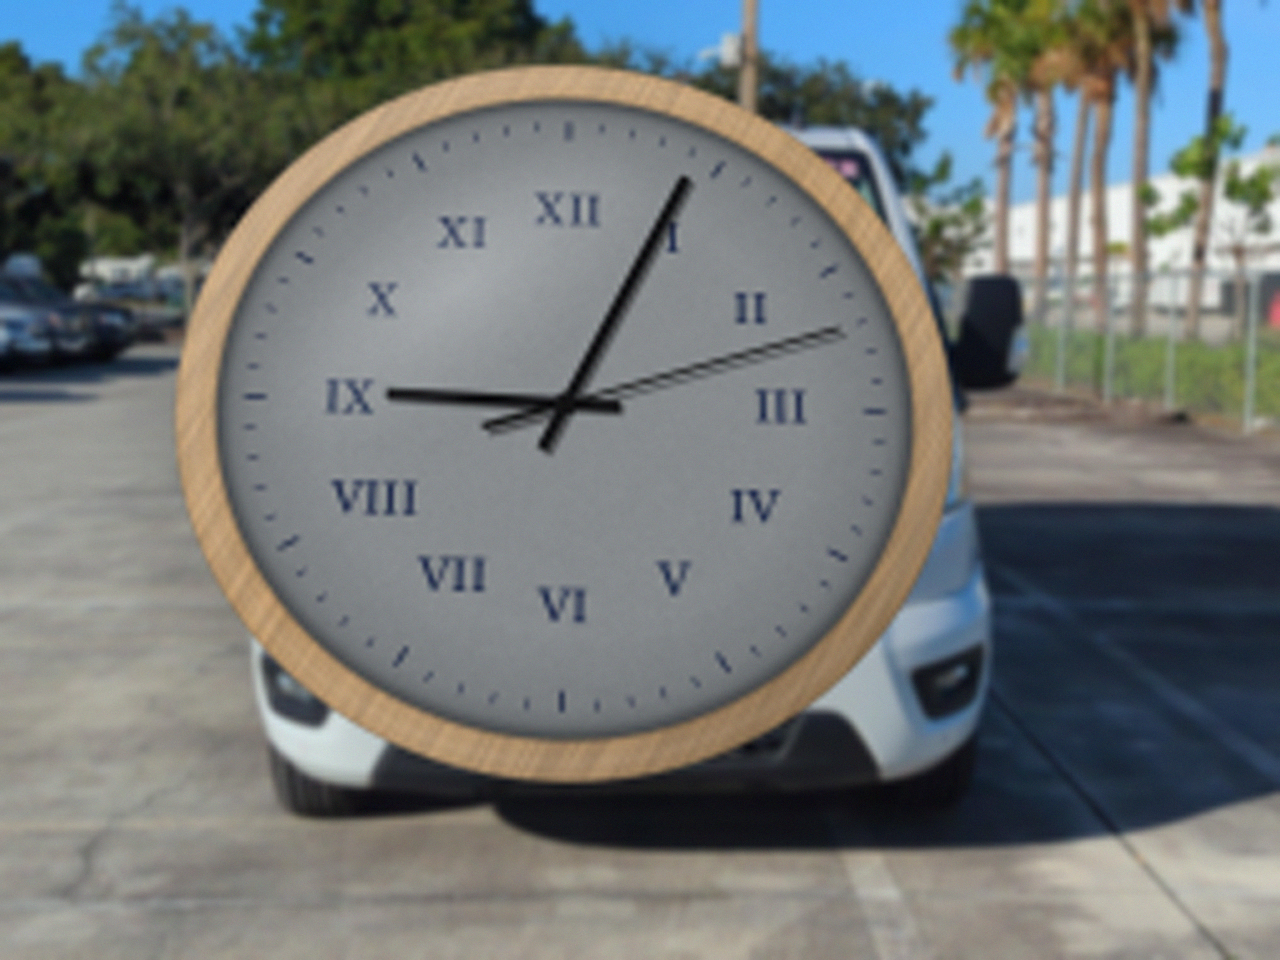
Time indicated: 9:04:12
